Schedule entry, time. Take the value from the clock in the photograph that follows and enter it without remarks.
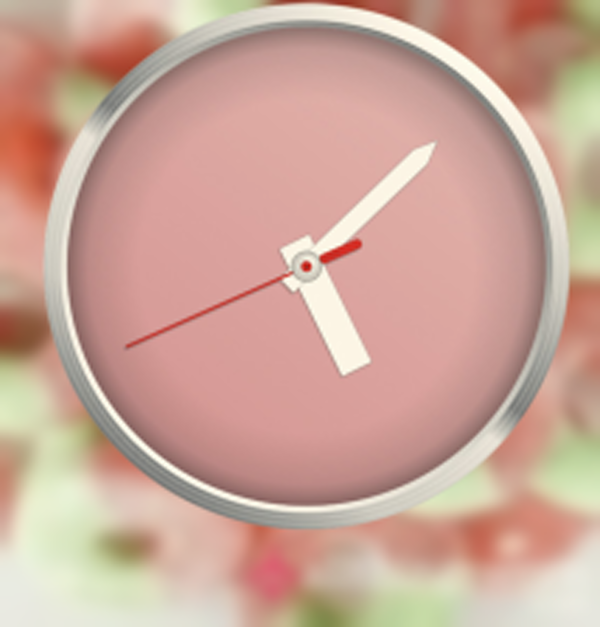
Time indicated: 5:07:41
